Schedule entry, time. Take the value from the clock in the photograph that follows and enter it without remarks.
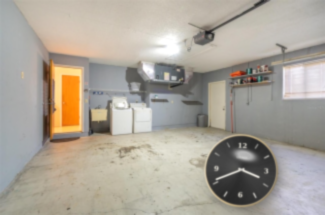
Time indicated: 3:41
